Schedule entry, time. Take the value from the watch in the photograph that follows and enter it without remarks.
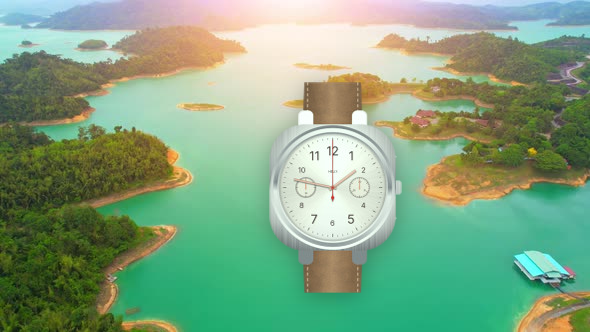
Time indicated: 1:47
